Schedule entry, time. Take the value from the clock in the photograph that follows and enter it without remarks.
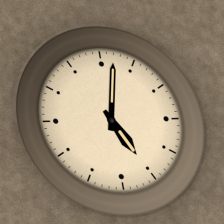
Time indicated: 5:02
